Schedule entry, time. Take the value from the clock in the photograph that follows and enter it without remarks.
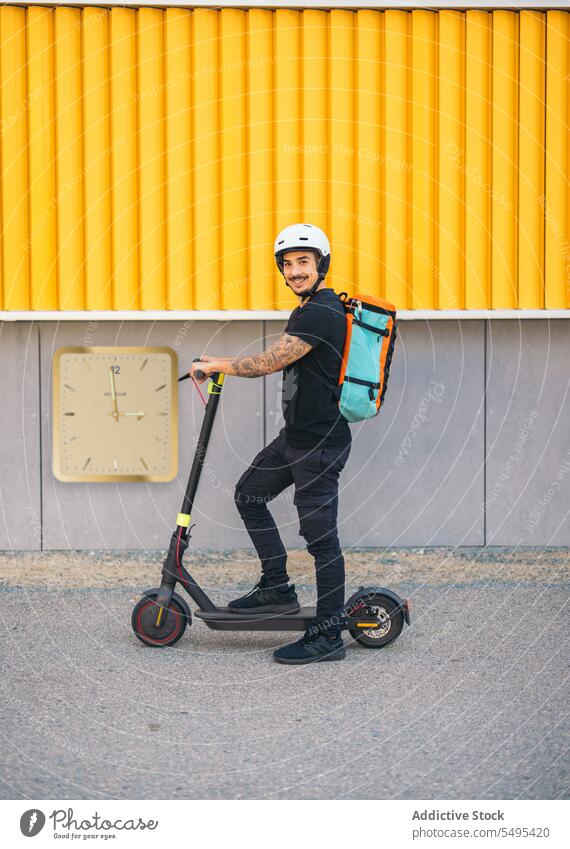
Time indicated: 2:59
